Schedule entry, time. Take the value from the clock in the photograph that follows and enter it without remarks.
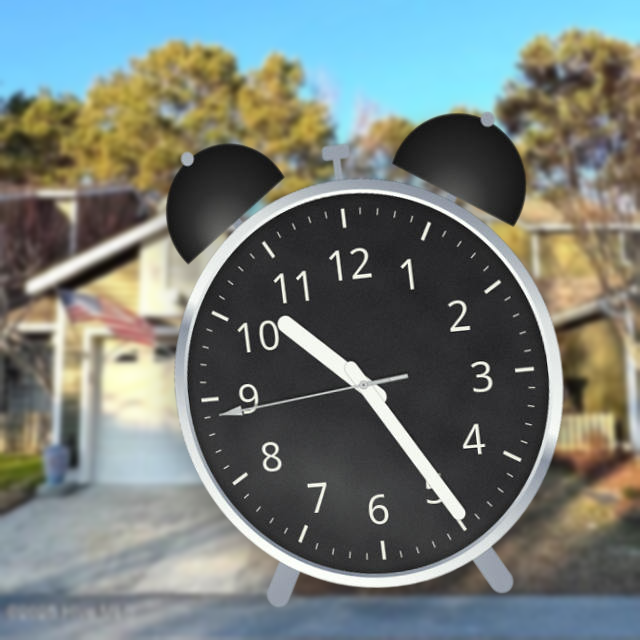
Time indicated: 10:24:44
